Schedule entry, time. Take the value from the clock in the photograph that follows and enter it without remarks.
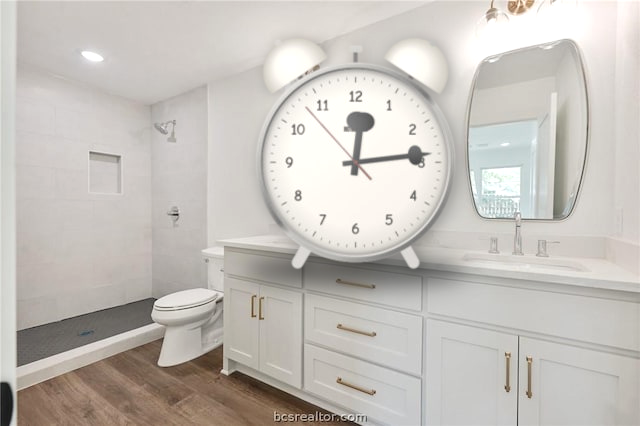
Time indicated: 12:13:53
